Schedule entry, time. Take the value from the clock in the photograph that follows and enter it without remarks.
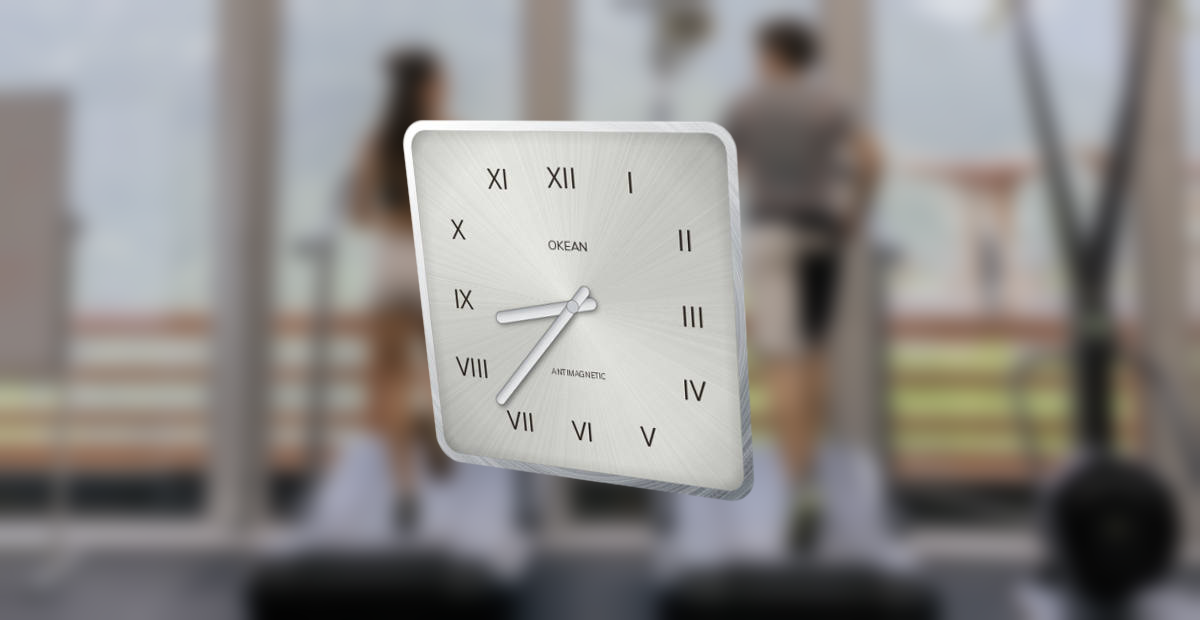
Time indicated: 8:37
